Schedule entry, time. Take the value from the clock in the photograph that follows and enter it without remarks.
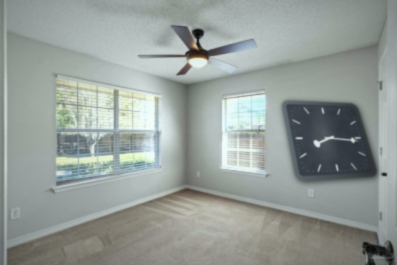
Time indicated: 8:16
